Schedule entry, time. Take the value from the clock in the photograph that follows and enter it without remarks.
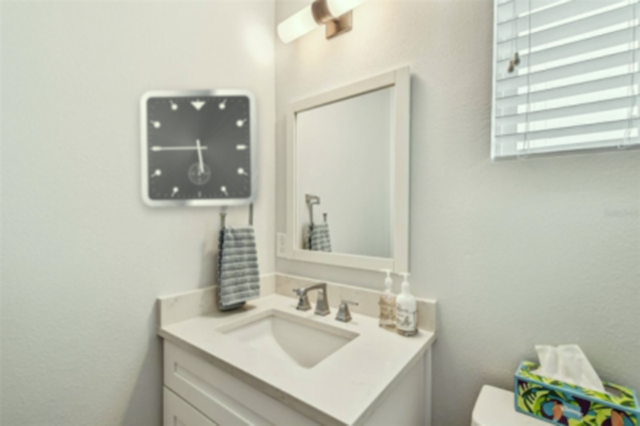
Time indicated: 5:45
